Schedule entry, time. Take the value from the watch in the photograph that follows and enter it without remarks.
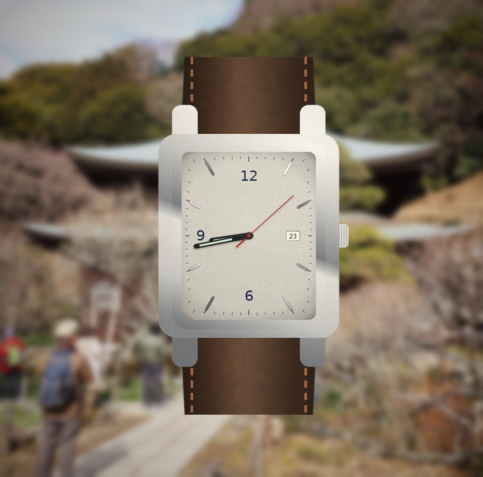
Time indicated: 8:43:08
